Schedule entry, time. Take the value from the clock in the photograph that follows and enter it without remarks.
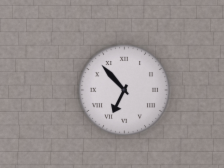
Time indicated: 6:53
